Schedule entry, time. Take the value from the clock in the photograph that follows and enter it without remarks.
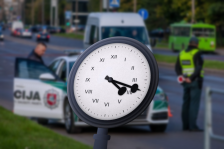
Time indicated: 4:18
